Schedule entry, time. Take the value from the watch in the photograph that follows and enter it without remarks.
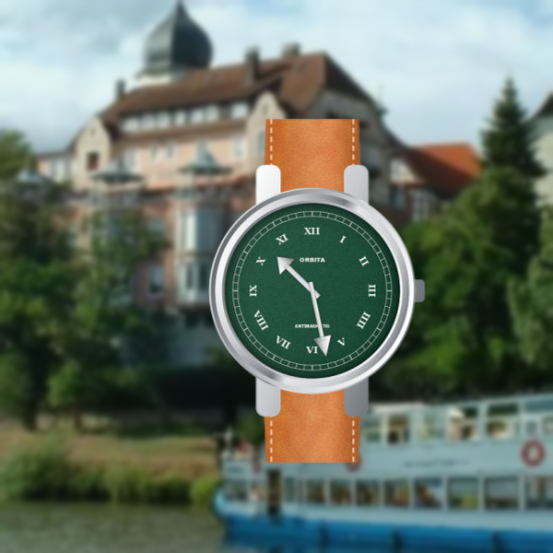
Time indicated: 10:28
